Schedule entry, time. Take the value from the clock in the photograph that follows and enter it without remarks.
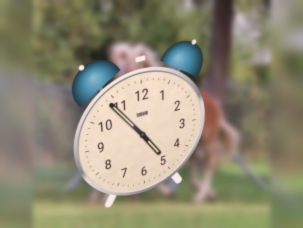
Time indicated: 4:54
